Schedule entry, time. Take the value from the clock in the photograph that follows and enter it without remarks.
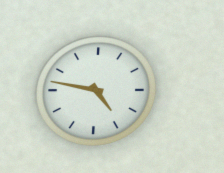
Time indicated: 4:47
